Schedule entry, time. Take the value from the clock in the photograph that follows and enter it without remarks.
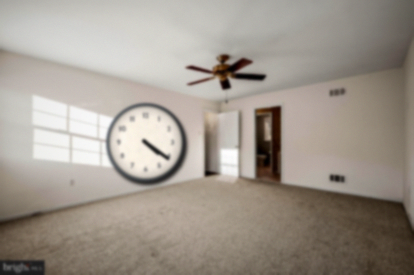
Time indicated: 4:21
